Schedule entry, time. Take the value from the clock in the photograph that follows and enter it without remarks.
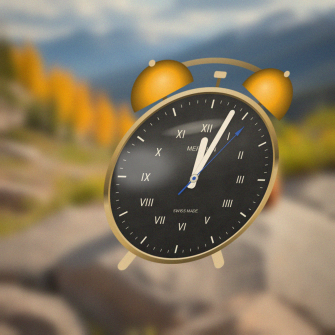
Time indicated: 12:03:06
